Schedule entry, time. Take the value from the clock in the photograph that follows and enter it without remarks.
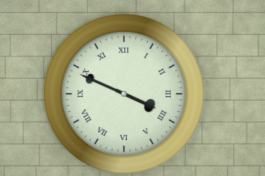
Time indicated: 3:49
